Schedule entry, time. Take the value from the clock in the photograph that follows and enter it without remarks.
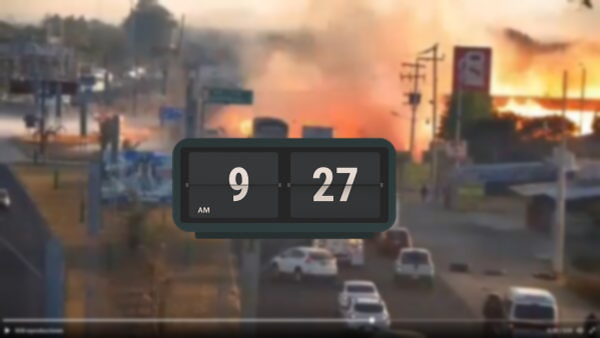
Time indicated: 9:27
